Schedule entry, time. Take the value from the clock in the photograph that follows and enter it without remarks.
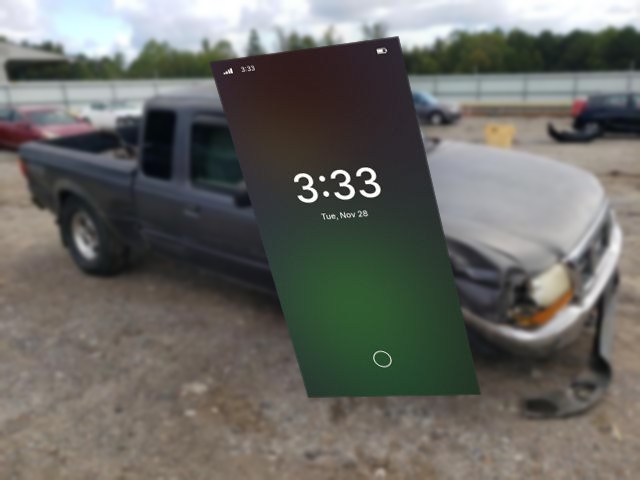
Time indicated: 3:33
